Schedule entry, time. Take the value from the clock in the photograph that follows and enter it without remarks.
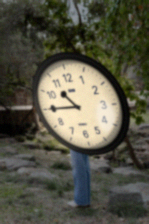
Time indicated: 10:45
